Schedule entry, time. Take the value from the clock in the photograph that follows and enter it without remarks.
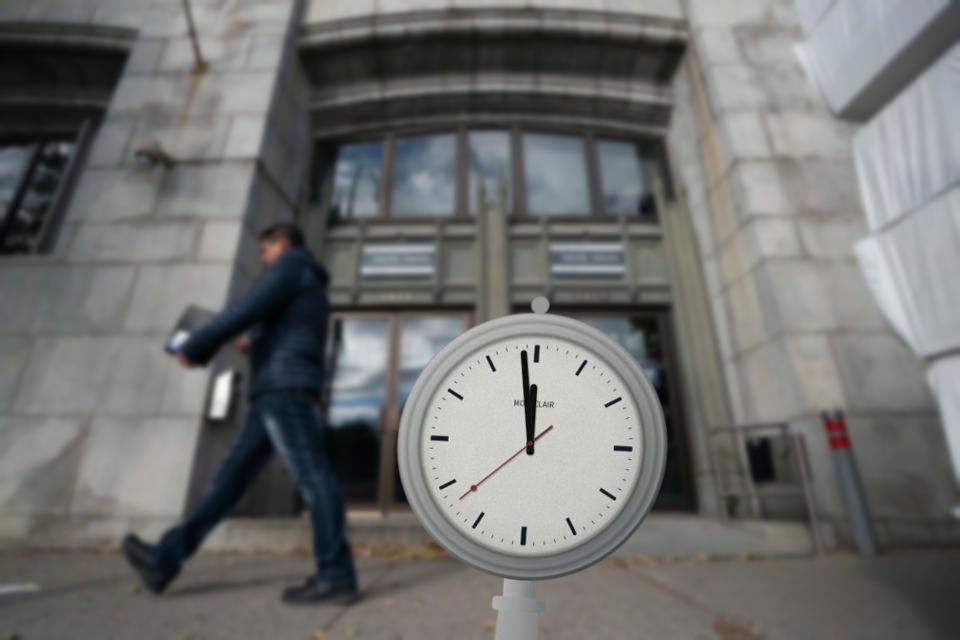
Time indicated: 11:58:38
